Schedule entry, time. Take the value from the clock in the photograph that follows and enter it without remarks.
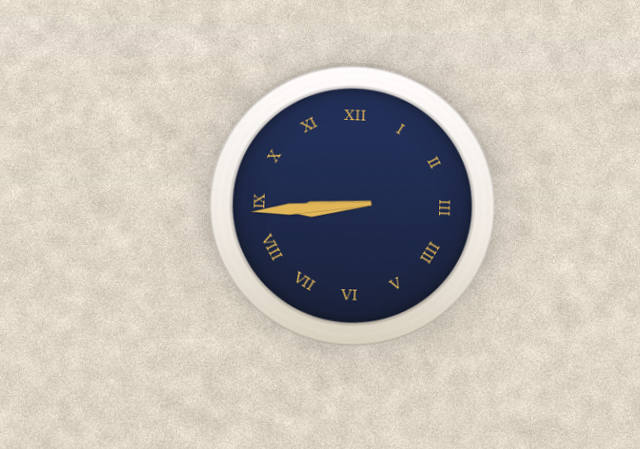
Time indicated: 8:44
